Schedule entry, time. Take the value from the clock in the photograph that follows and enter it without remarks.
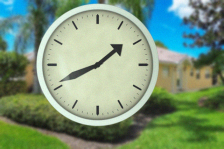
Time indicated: 1:41
